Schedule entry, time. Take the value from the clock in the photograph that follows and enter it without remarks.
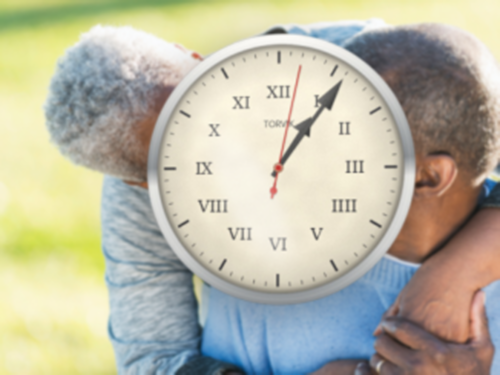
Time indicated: 1:06:02
